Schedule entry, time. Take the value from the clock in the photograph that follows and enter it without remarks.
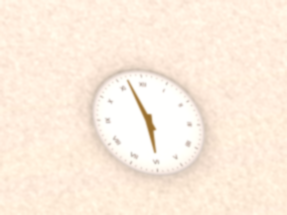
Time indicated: 5:57
